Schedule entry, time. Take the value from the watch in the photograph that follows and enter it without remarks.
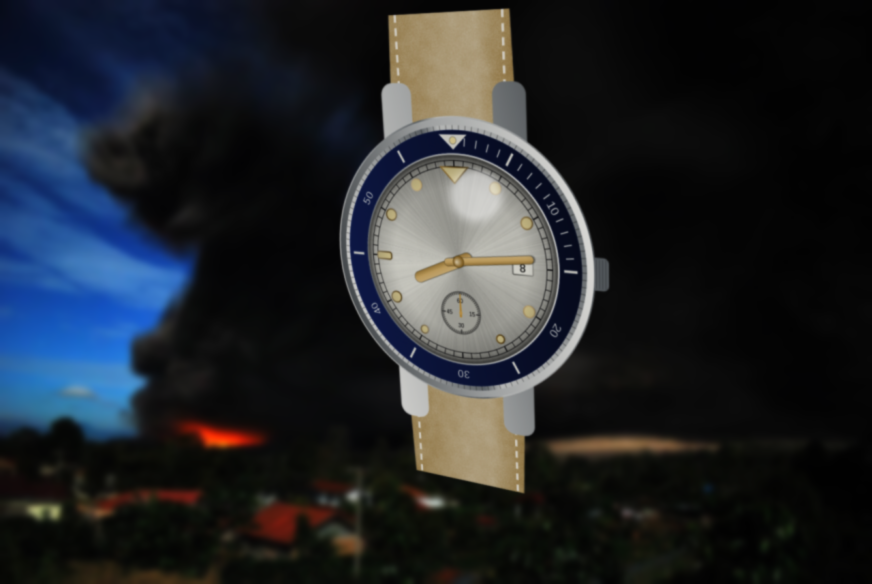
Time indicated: 8:14
